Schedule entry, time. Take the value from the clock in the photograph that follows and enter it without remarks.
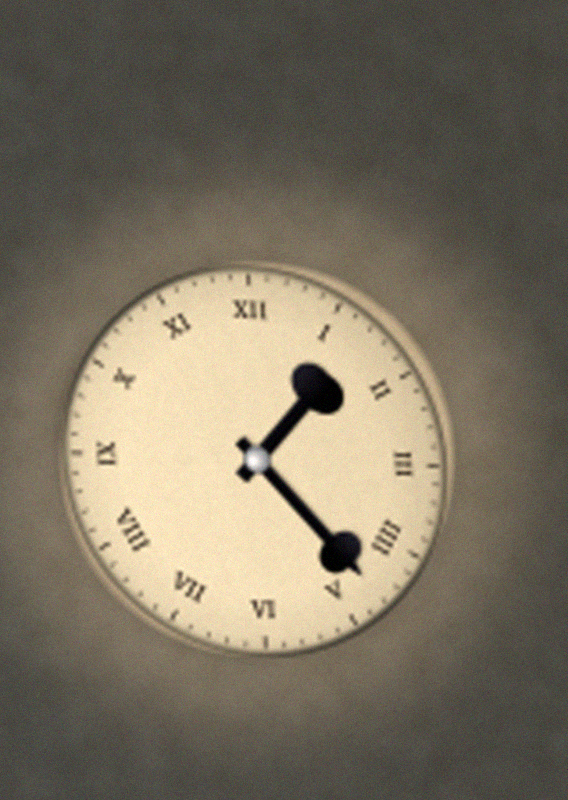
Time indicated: 1:23
